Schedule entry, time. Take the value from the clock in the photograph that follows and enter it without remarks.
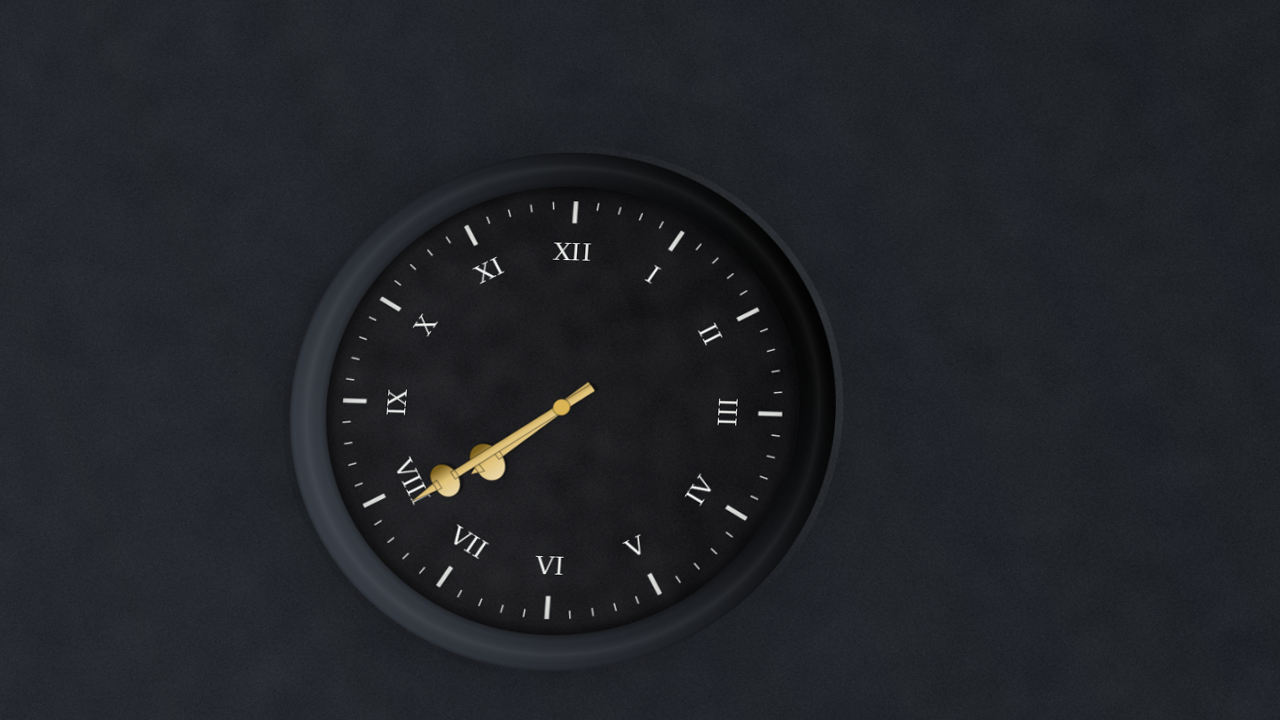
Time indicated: 7:39
